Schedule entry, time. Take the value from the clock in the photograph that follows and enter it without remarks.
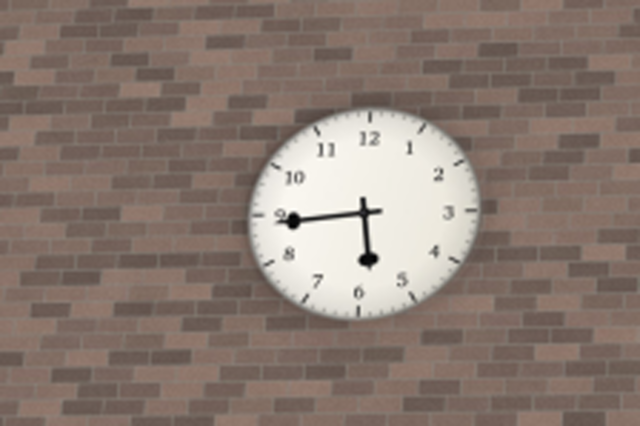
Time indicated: 5:44
